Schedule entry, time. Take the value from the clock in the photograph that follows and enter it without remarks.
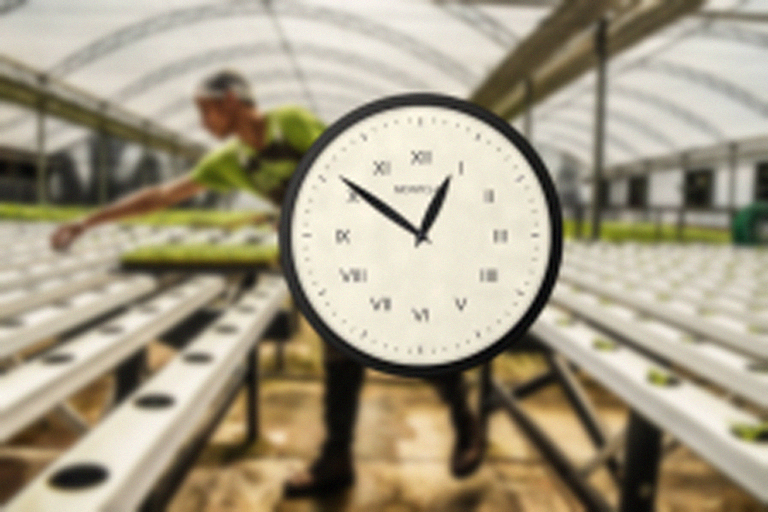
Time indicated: 12:51
